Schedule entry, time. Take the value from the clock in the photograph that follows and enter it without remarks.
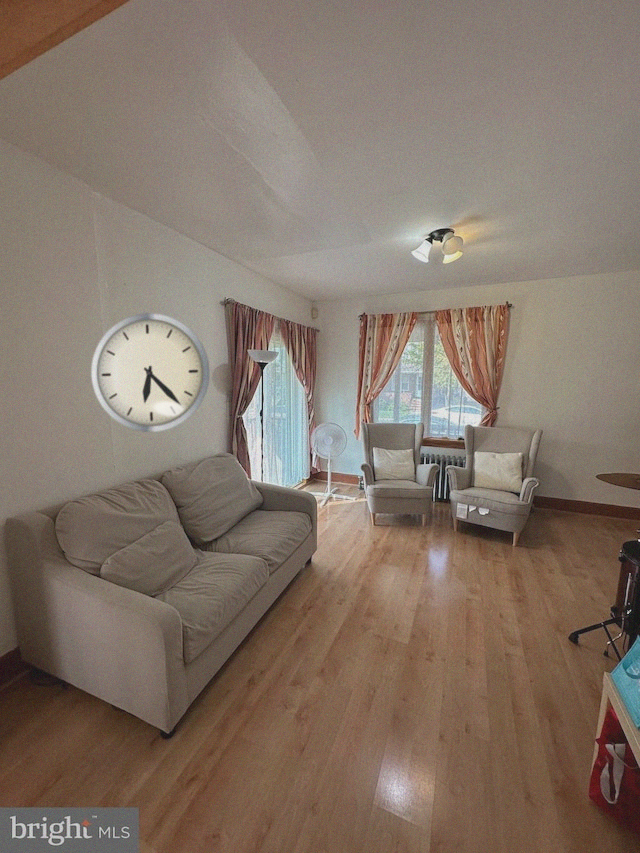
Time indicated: 6:23
